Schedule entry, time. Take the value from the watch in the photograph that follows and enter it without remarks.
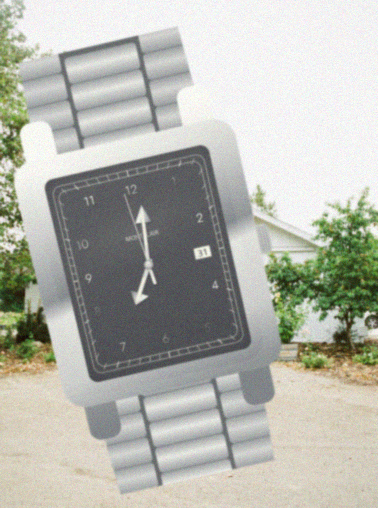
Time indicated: 7:00:59
